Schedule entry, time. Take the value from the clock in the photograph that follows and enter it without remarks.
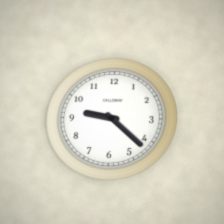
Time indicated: 9:22
